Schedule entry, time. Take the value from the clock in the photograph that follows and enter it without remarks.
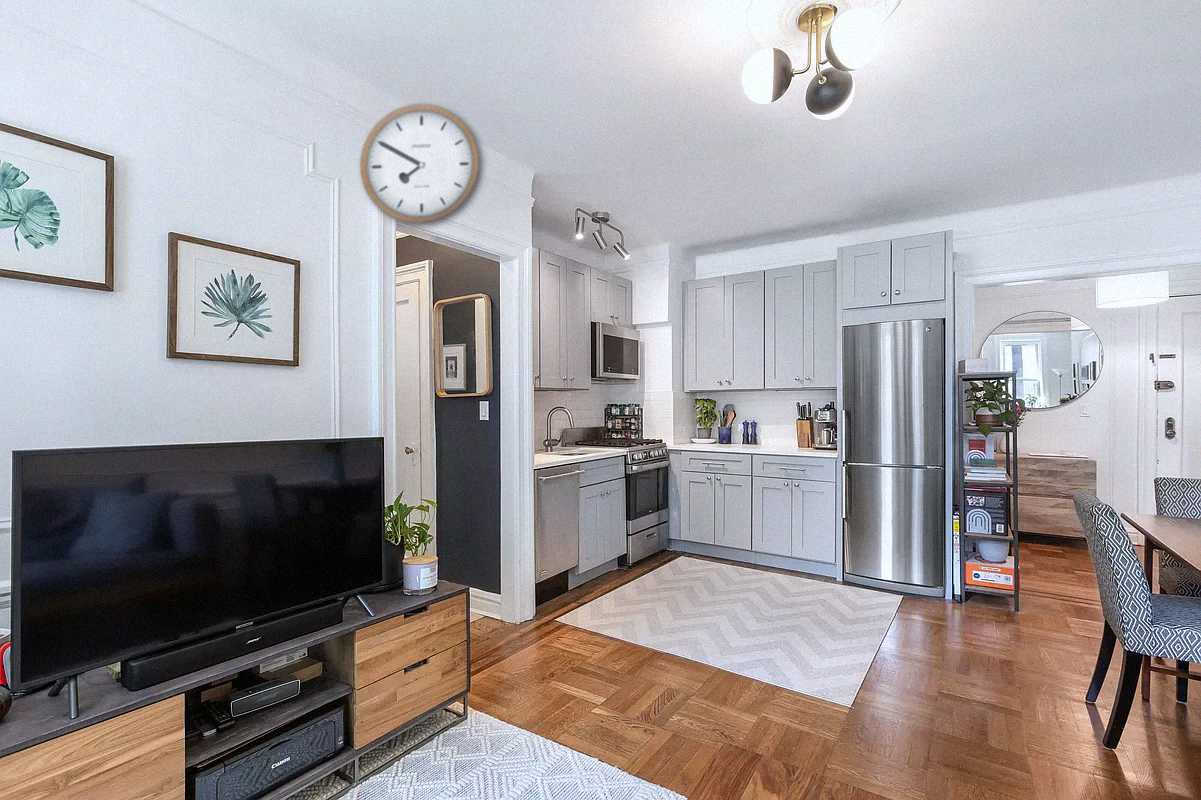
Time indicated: 7:50
